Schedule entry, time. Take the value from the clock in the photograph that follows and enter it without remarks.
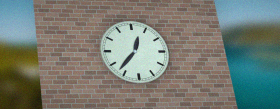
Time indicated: 12:37
